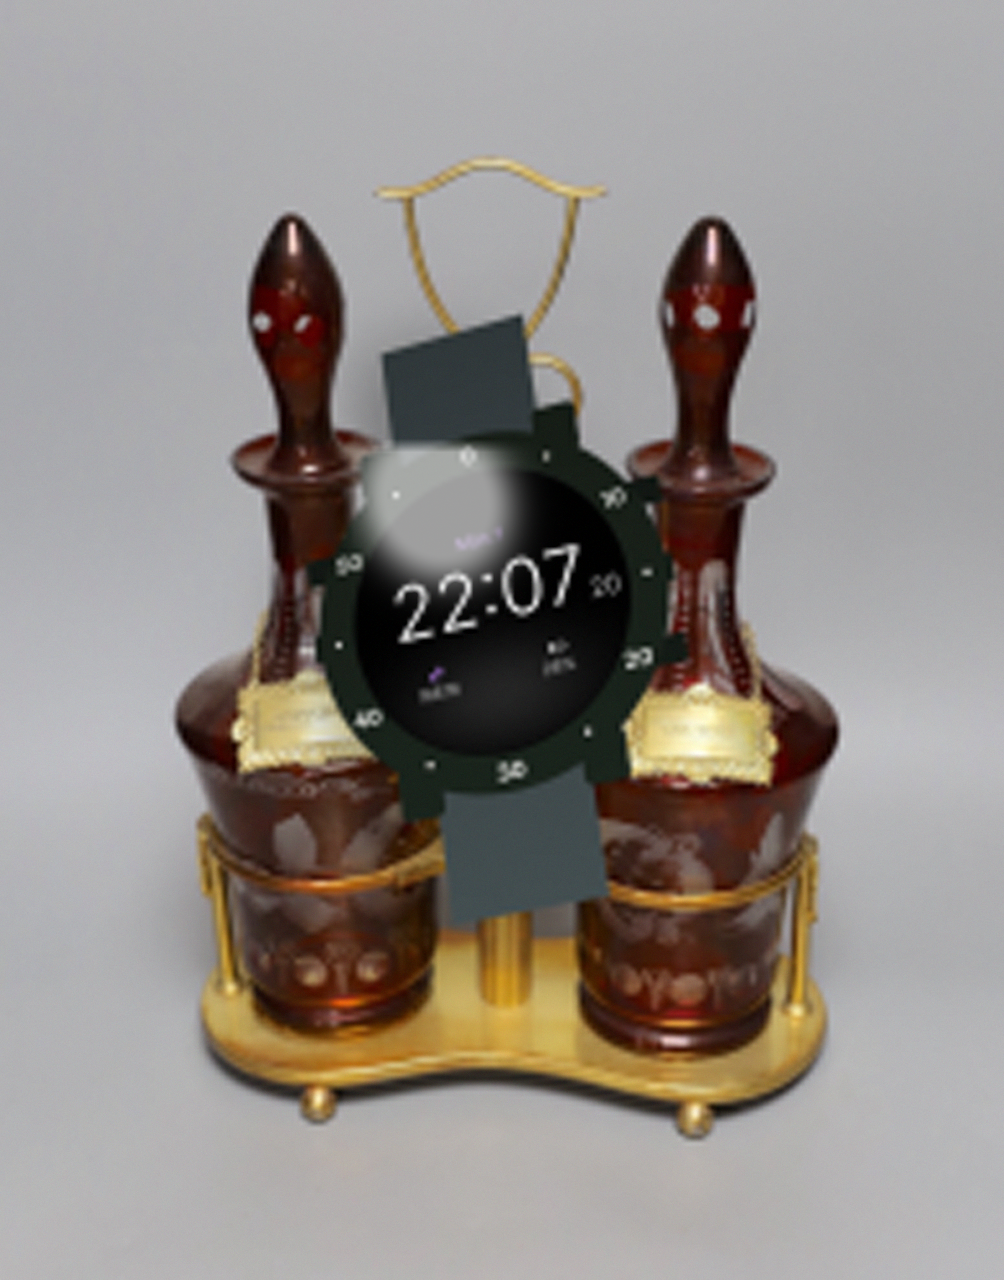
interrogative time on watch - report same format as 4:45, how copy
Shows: 22:07
